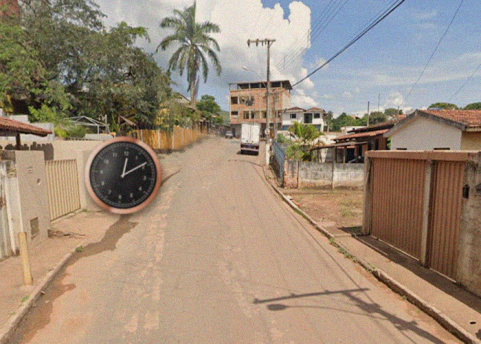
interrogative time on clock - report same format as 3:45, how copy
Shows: 12:09
